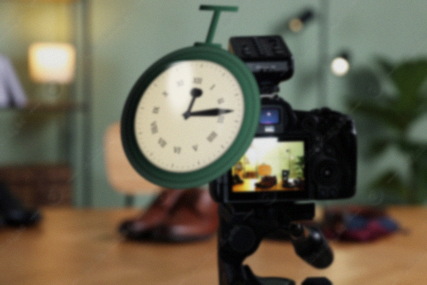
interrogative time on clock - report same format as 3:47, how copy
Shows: 12:13
